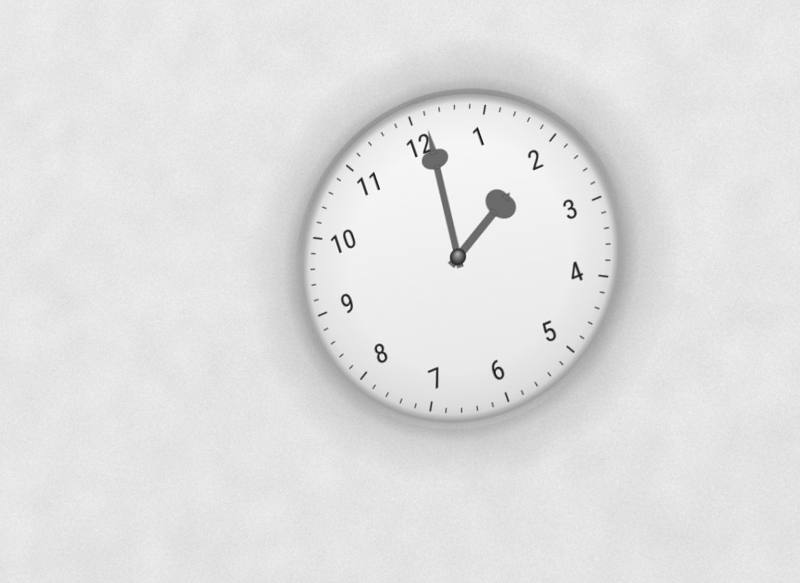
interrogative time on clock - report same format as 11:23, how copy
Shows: 2:01
